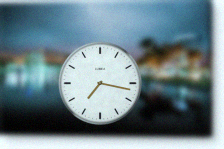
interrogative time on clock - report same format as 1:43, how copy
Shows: 7:17
